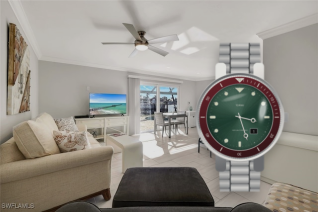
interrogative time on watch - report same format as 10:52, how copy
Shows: 3:27
